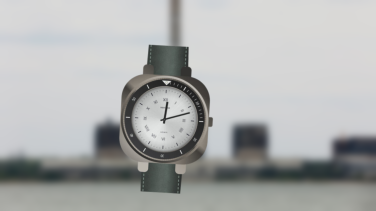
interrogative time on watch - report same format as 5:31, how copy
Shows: 12:12
